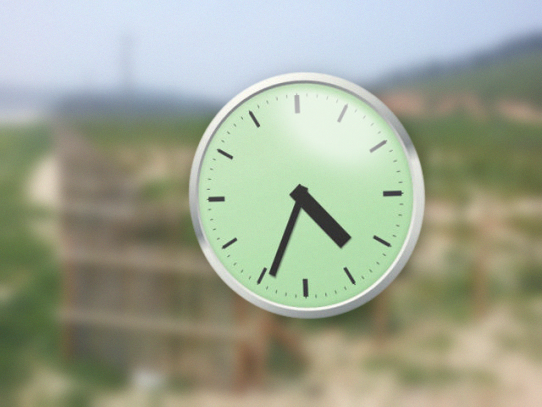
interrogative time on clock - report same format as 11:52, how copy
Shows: 4:34
